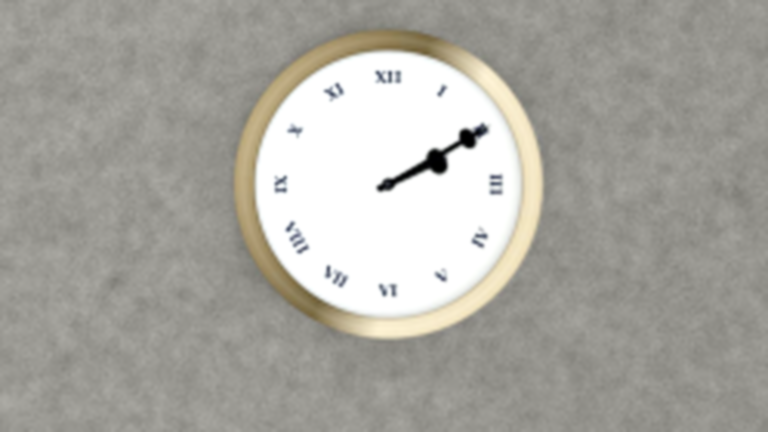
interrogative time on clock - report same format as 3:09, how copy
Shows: 2:10
